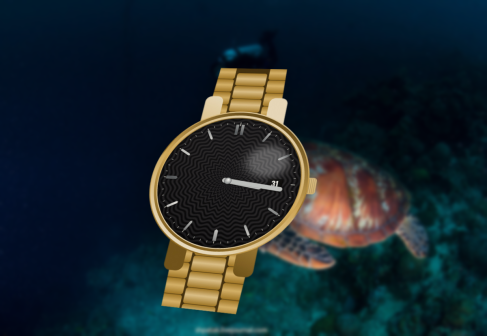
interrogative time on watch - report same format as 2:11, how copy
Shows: 3:16
